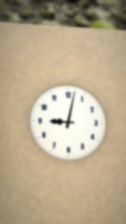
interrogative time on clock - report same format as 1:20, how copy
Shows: 9:02
